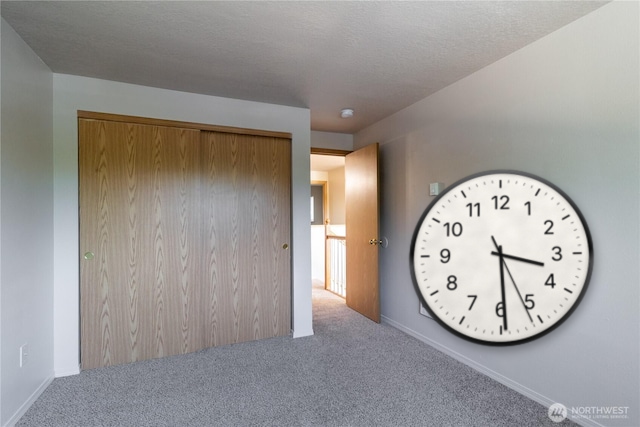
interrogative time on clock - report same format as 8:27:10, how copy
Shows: 3:29:26
